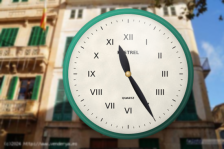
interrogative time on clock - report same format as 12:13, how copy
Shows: 11:25
